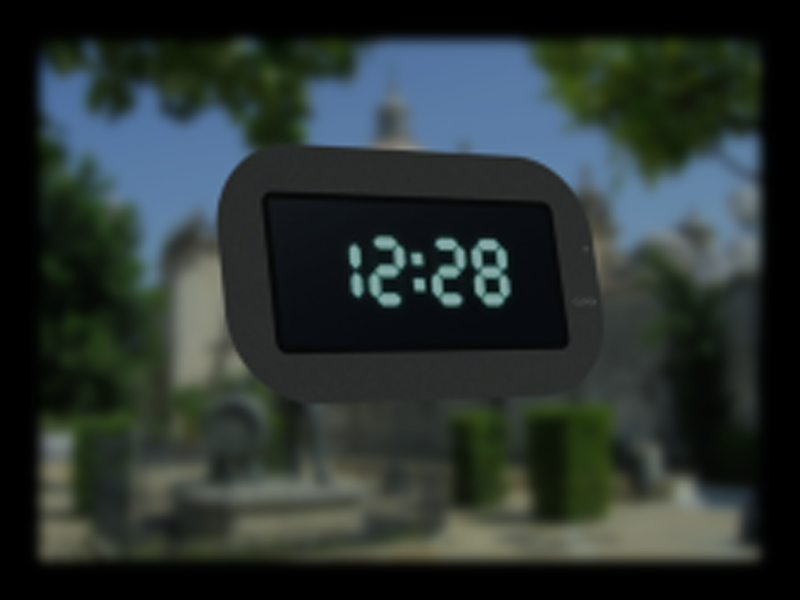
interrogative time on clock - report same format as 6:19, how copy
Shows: 12:28
